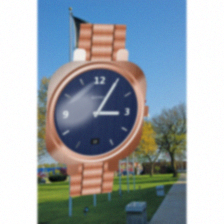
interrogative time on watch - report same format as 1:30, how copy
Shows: 3:05
